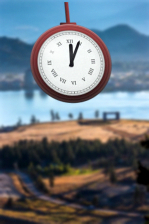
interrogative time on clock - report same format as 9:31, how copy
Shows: 12:04
